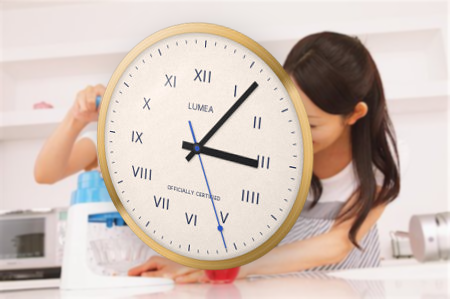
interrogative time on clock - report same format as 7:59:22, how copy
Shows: 3:06:26
